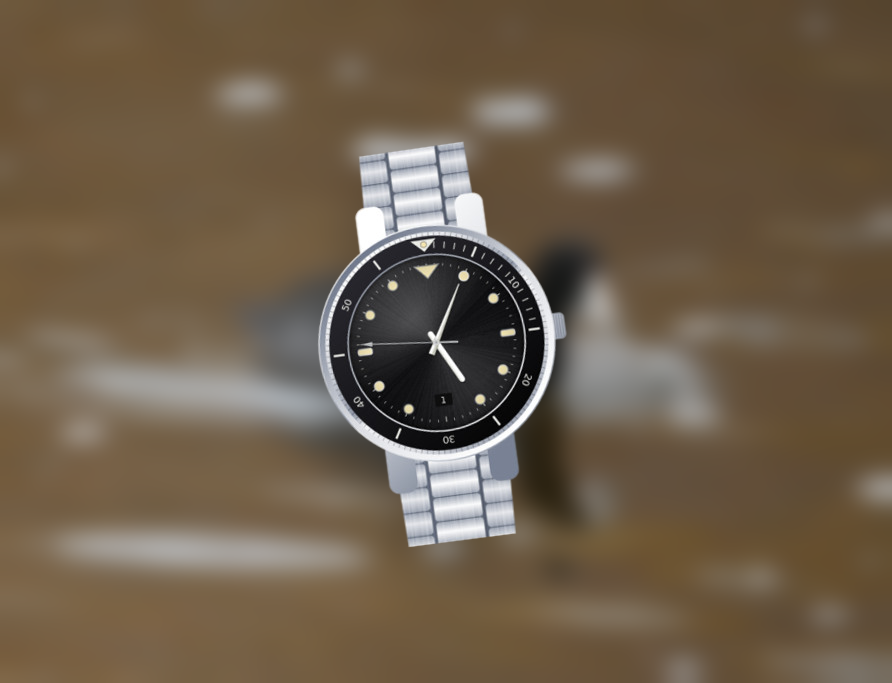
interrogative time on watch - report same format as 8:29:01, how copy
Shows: 5:04:46
